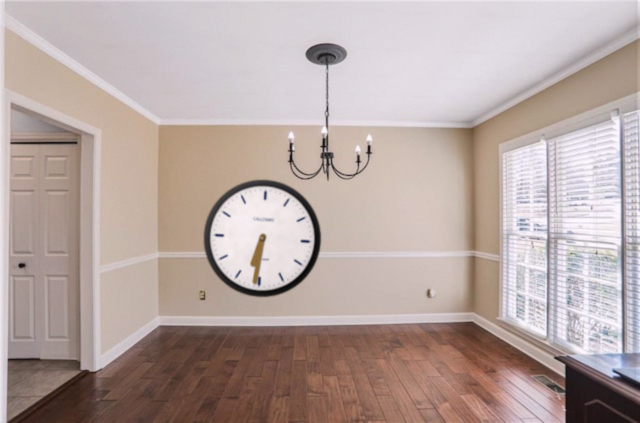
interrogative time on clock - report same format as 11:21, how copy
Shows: 6:31
